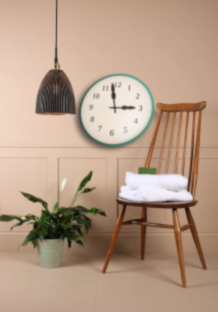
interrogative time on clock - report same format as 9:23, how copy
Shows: 2:58
